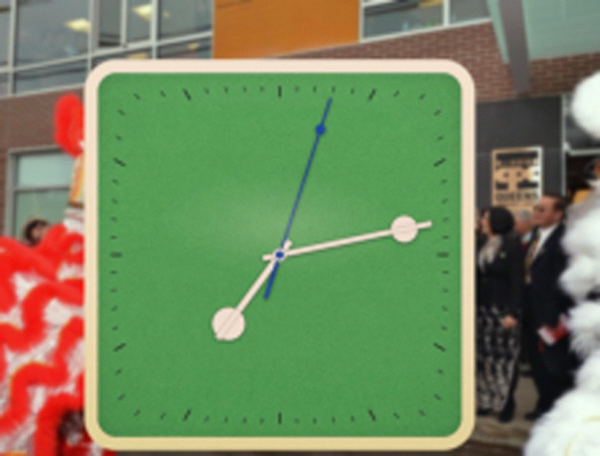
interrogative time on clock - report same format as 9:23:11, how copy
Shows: 7:13:03
